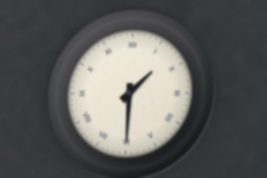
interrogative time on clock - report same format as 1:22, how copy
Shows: 1:30
